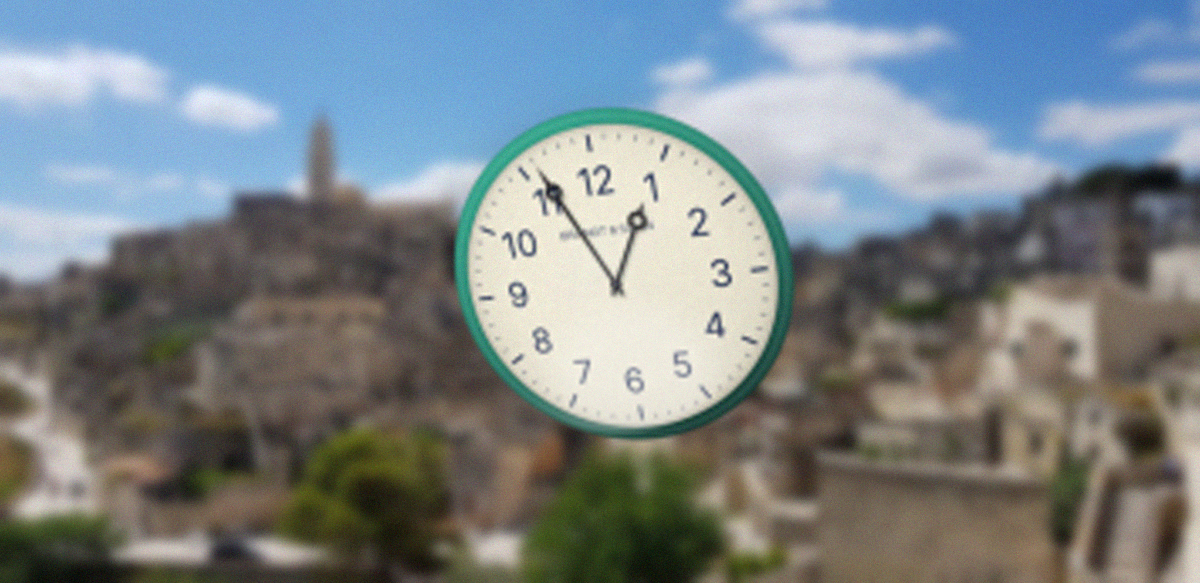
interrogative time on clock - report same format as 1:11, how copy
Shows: 12:56
